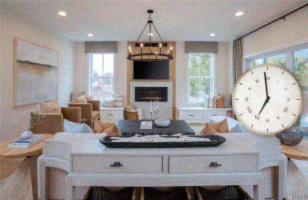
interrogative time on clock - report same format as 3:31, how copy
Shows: 6:59
